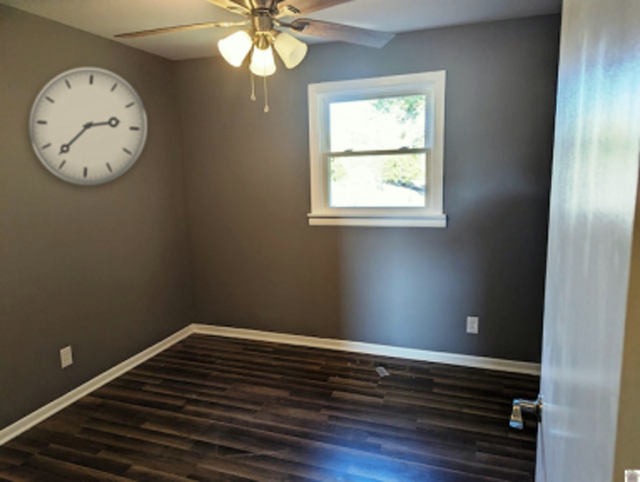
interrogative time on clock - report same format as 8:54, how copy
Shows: 2:37
